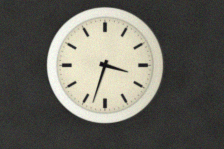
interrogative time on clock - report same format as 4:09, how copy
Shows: 3:33
